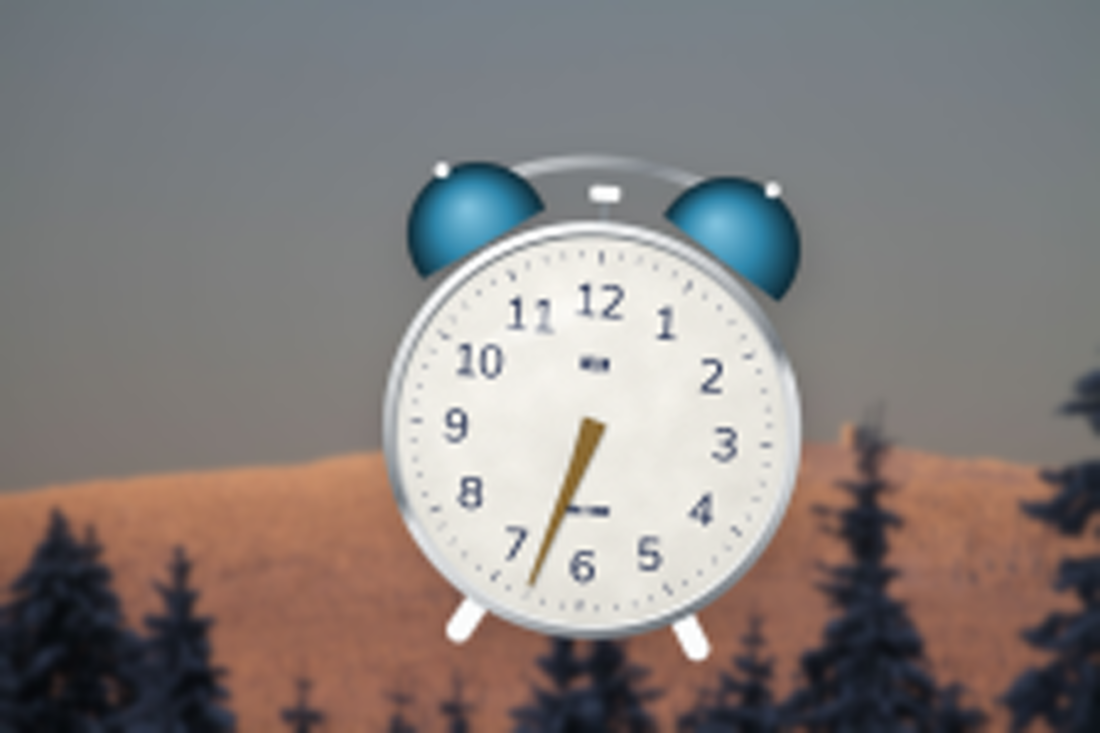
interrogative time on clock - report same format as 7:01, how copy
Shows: 6:33
